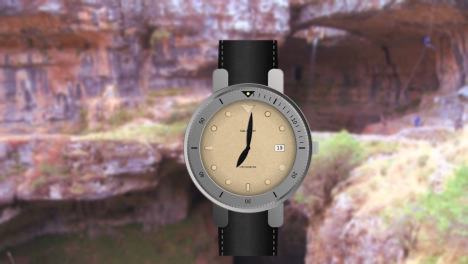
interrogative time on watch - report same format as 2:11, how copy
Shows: 7:01
